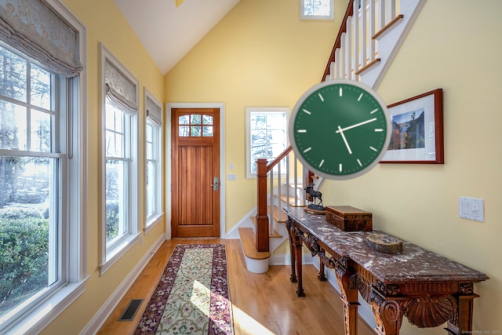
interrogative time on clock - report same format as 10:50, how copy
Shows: 5:12
